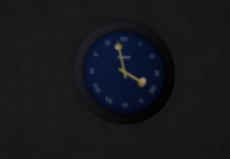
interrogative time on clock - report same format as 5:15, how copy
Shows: 3:58
